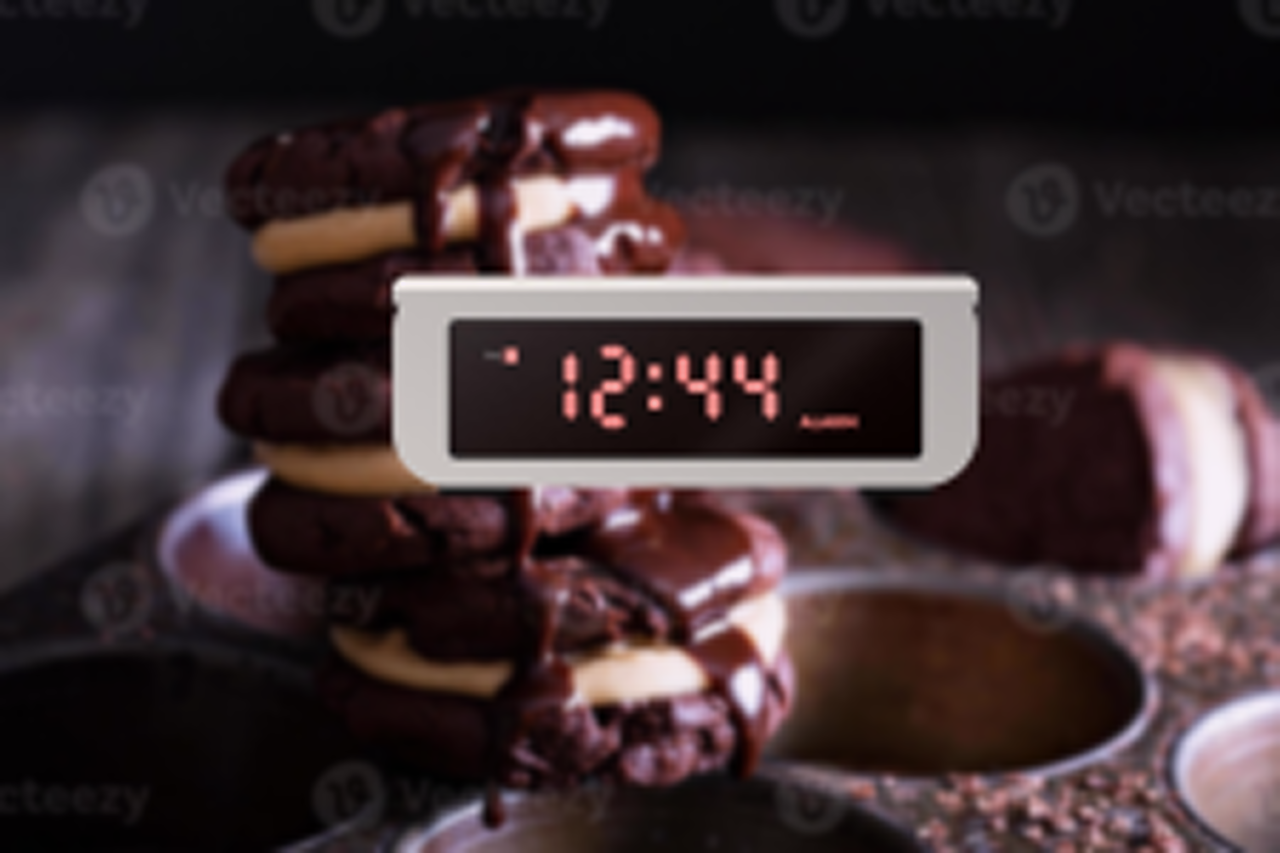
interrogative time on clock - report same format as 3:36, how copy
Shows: 12:44
